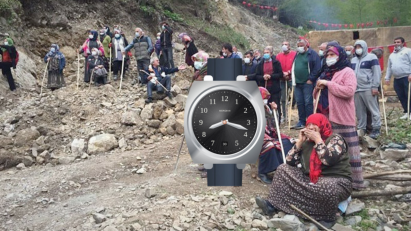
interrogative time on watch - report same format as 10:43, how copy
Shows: 8:18
